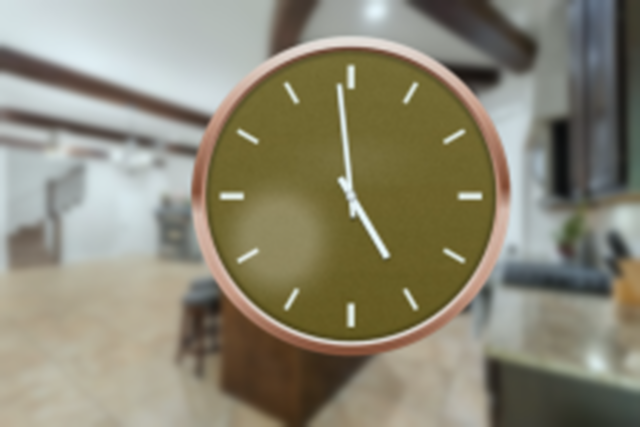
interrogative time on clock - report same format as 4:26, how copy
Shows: 4:59
